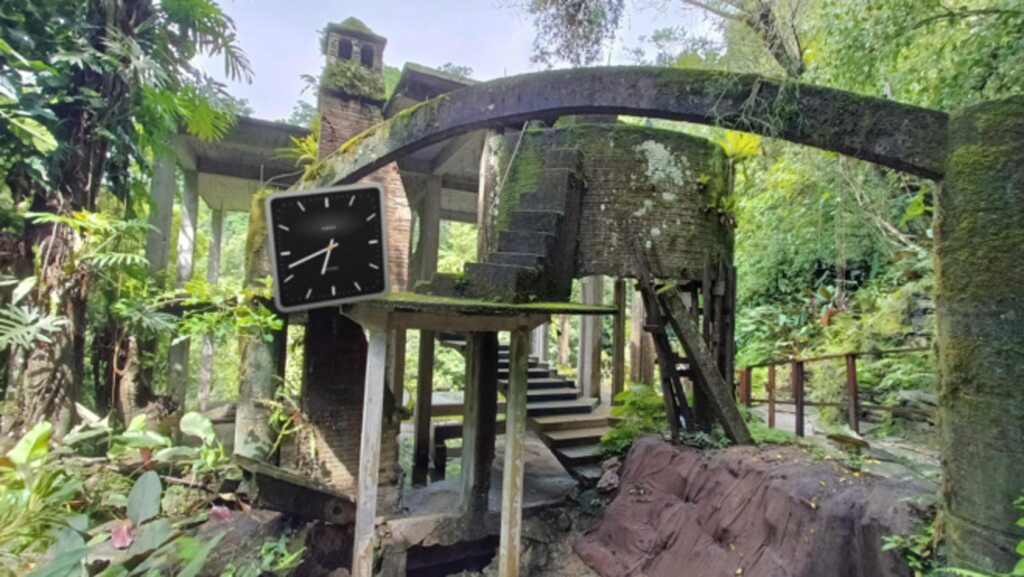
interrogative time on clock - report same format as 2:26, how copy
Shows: 6:42
